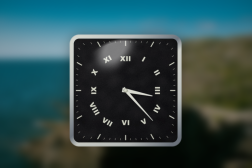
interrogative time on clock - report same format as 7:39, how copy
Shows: 3:23
